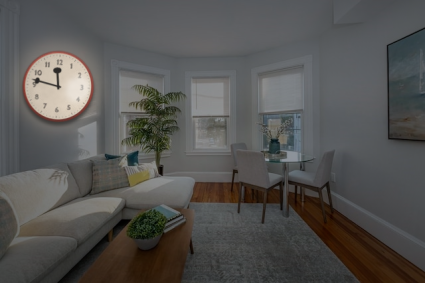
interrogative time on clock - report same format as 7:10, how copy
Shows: 11:47
